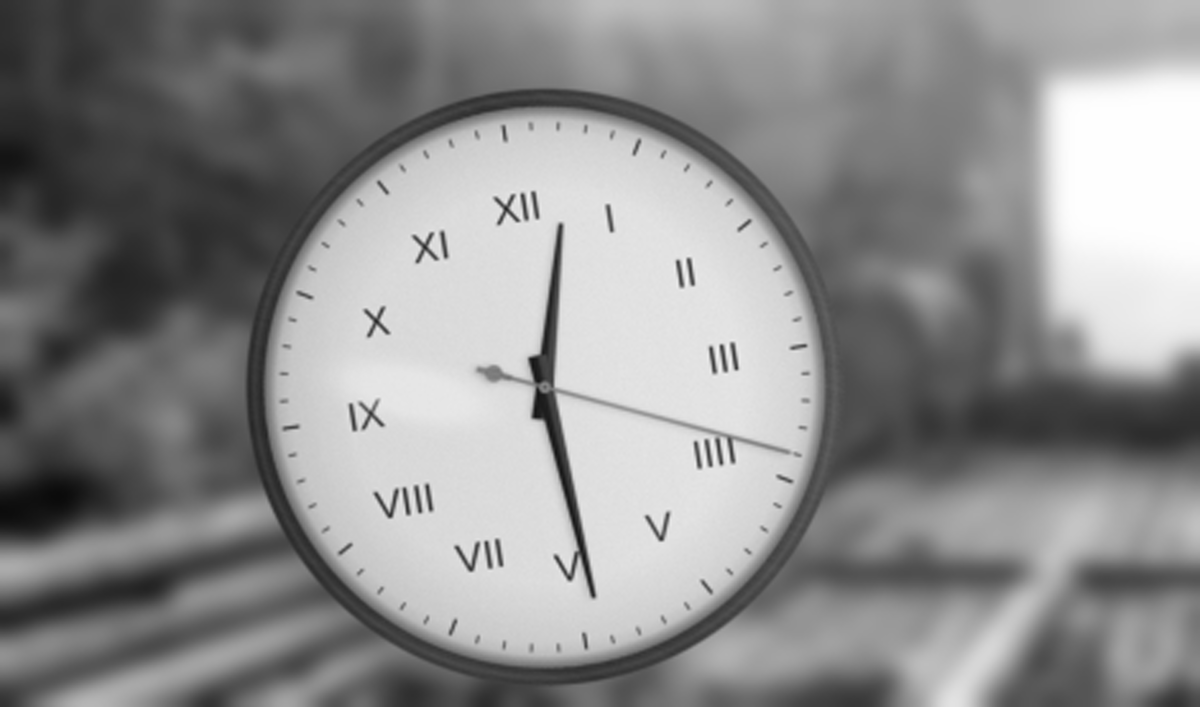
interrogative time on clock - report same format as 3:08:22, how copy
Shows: 12:29:19
